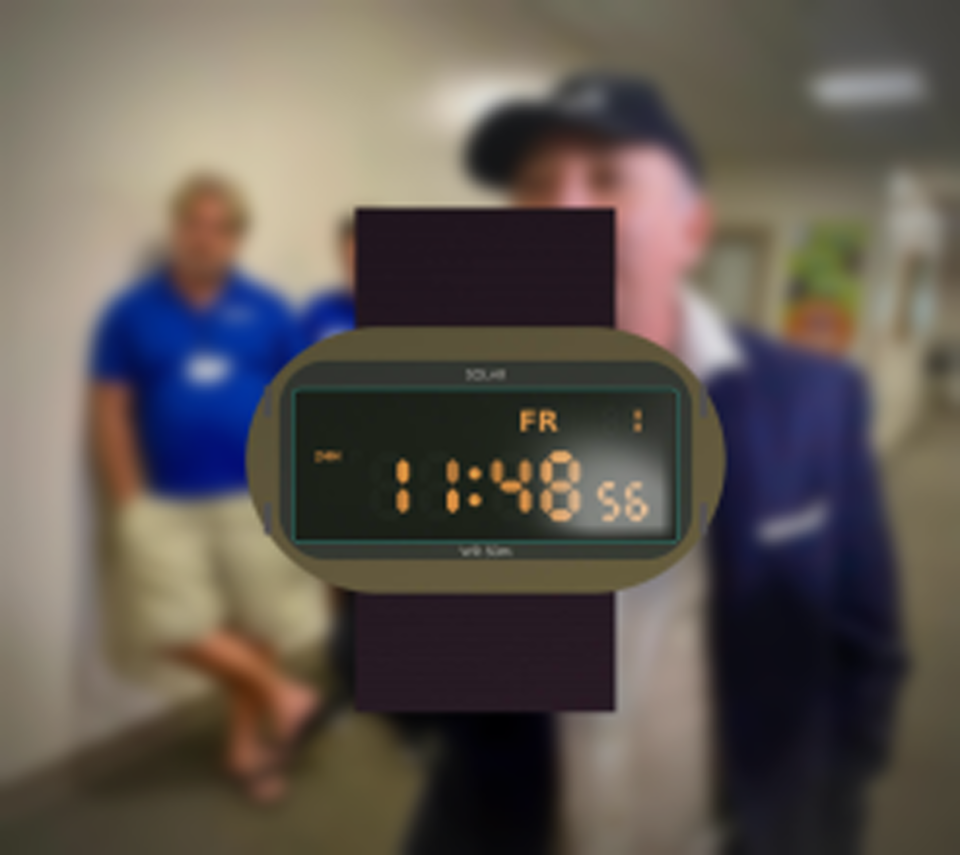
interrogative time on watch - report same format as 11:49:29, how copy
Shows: 11:48:56
